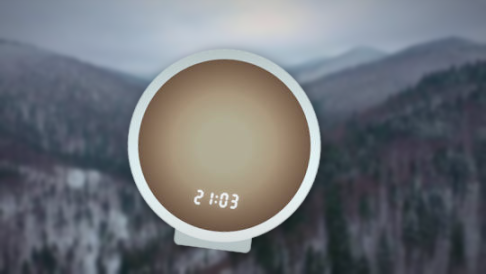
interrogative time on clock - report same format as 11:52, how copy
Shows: 21:03
